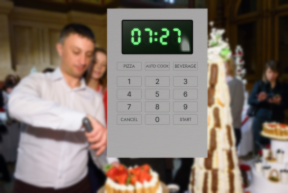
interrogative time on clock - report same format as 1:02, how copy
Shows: 7:27
